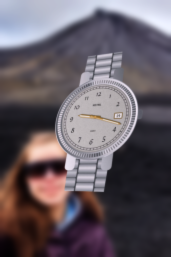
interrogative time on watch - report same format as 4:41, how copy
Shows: 9:18
